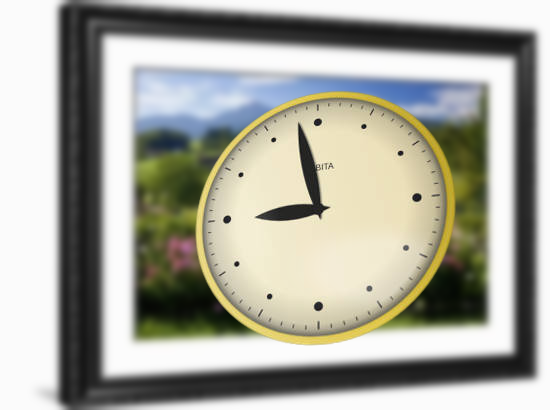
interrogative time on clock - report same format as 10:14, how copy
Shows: 8:58
